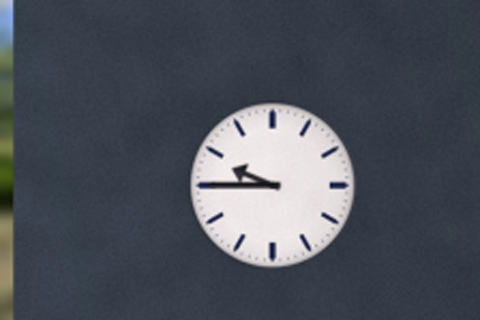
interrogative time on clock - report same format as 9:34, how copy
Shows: 9:45
